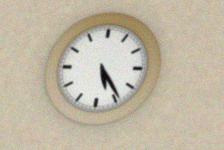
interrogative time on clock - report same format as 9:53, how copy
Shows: 5:24
